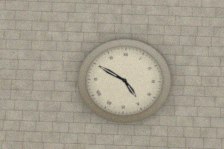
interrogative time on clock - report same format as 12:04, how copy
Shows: 4:50
